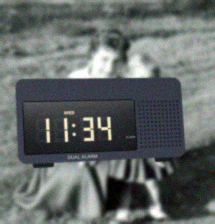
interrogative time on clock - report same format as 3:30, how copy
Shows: 11:34
